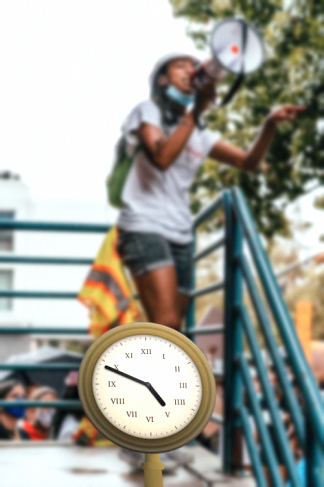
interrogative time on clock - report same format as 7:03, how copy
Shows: 4:49
